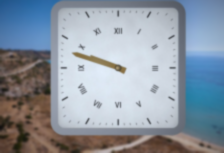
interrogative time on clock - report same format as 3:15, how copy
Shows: 9:48
